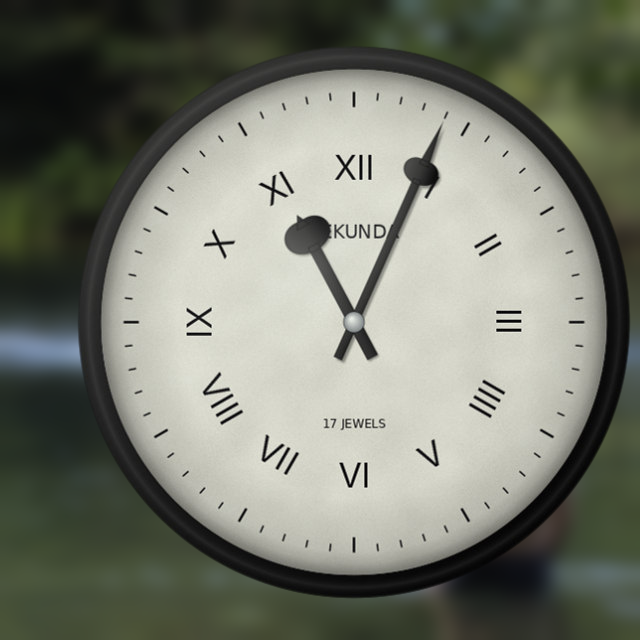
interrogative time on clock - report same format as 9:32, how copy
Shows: 11:04
